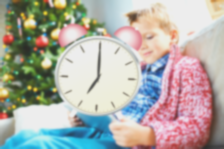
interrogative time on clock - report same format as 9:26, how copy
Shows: 7:00
